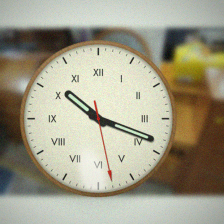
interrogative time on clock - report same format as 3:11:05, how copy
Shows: 10:18:28
